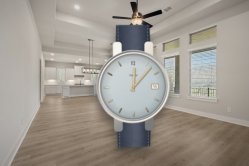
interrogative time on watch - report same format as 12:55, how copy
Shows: 12:07
